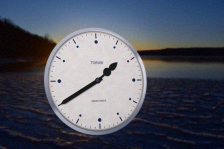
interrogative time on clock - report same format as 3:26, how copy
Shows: 1:40
